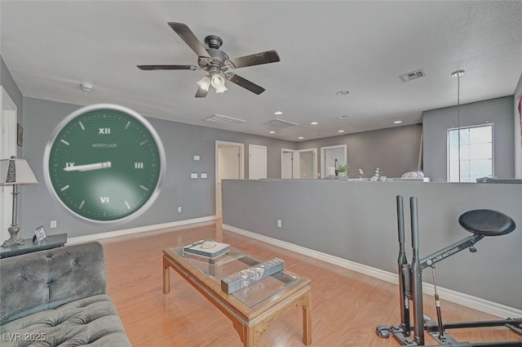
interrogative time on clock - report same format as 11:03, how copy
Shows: 8:44
